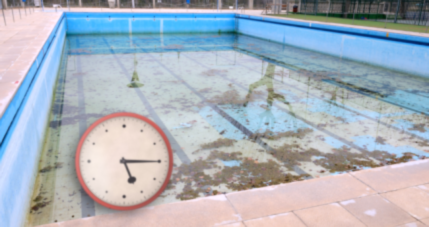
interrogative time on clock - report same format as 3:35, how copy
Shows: 5:15
